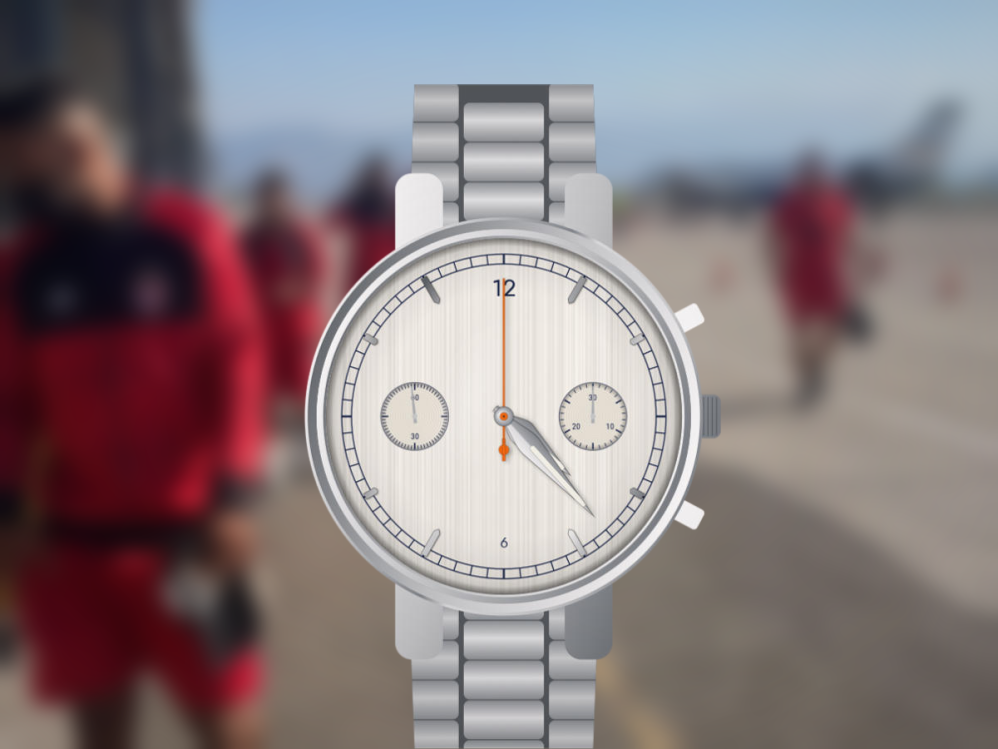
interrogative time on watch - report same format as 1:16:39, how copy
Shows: 4:22:59
